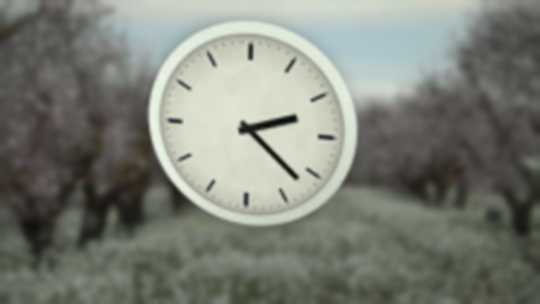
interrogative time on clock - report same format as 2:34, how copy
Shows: 2:22
